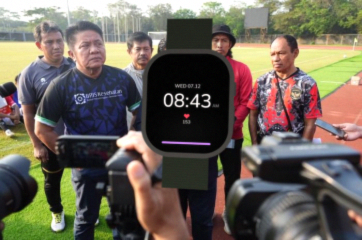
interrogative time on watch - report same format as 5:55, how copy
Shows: 8:43
